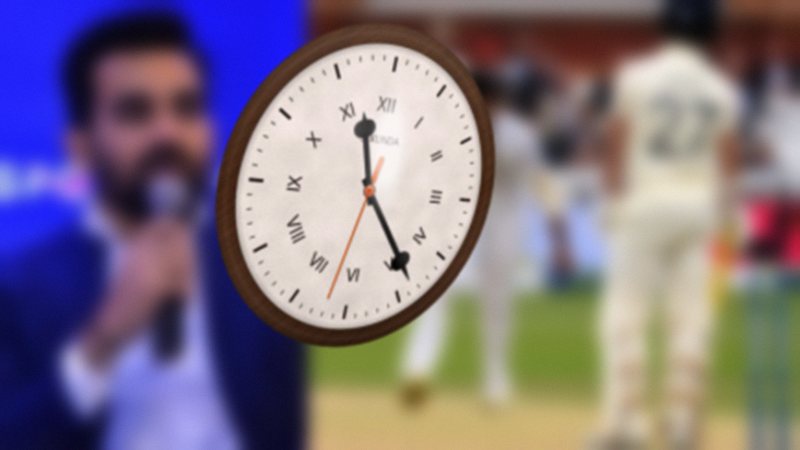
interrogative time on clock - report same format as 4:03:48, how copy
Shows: 11:23:32
